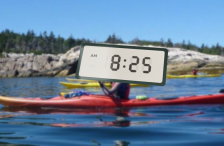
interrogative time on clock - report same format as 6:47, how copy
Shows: 8:25
